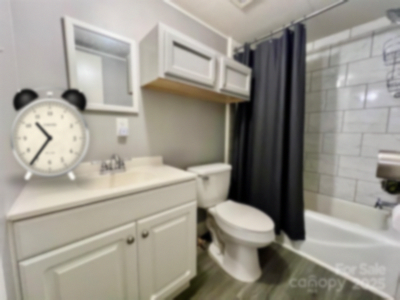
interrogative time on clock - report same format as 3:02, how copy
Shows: 10:36
